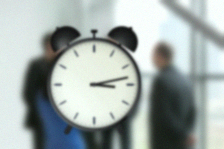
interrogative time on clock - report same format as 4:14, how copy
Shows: 3:13
